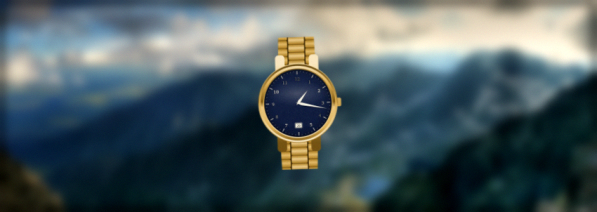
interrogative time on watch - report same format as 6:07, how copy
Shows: 1:17
